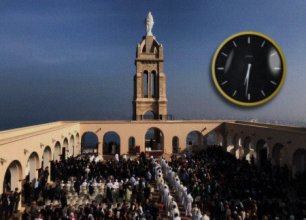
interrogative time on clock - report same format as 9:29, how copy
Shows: 6:31
